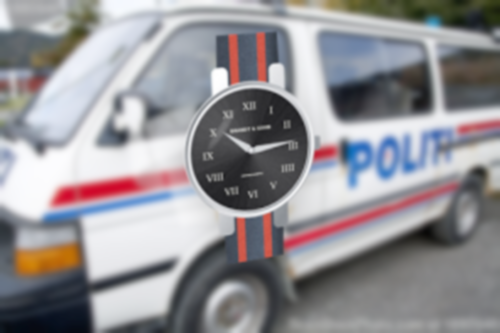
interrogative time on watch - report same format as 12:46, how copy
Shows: 10:14
